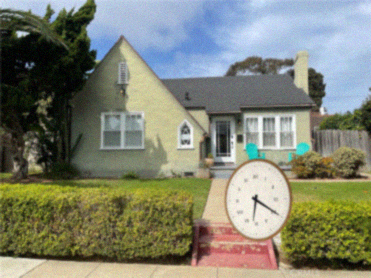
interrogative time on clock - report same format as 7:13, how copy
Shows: 6:20
